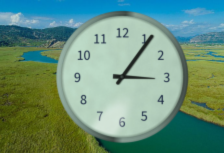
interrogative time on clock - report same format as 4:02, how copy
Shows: 3:06
